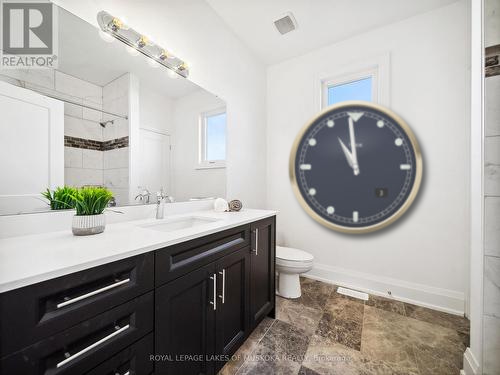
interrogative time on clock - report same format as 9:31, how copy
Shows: 10:59
